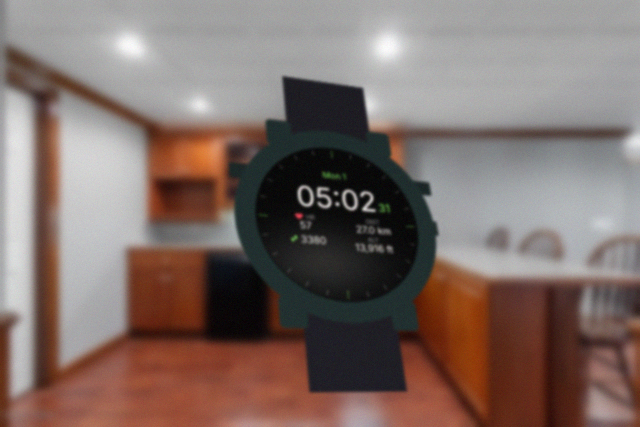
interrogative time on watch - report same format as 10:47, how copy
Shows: 5:02
